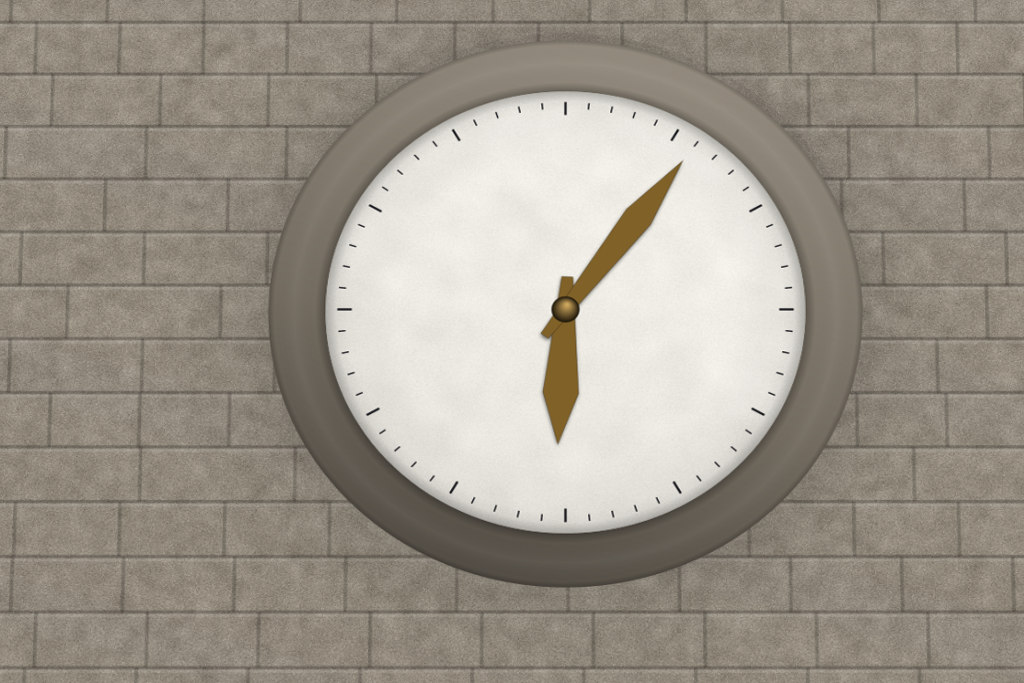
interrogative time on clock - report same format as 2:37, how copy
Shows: 6:06
